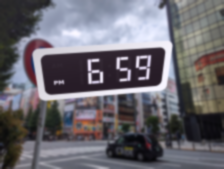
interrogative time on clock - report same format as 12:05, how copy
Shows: 6:59
